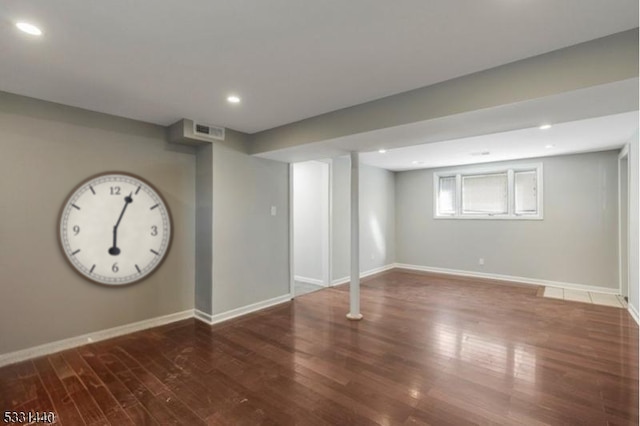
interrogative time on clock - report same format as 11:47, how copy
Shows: 6:04
